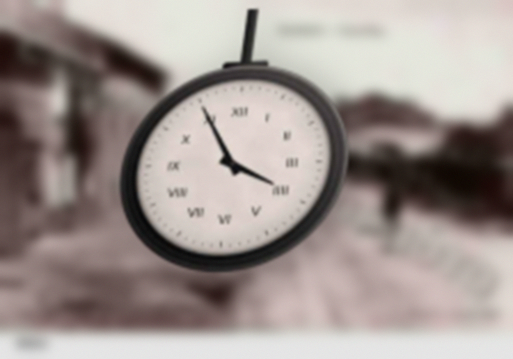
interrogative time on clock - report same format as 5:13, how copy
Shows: 3:55
